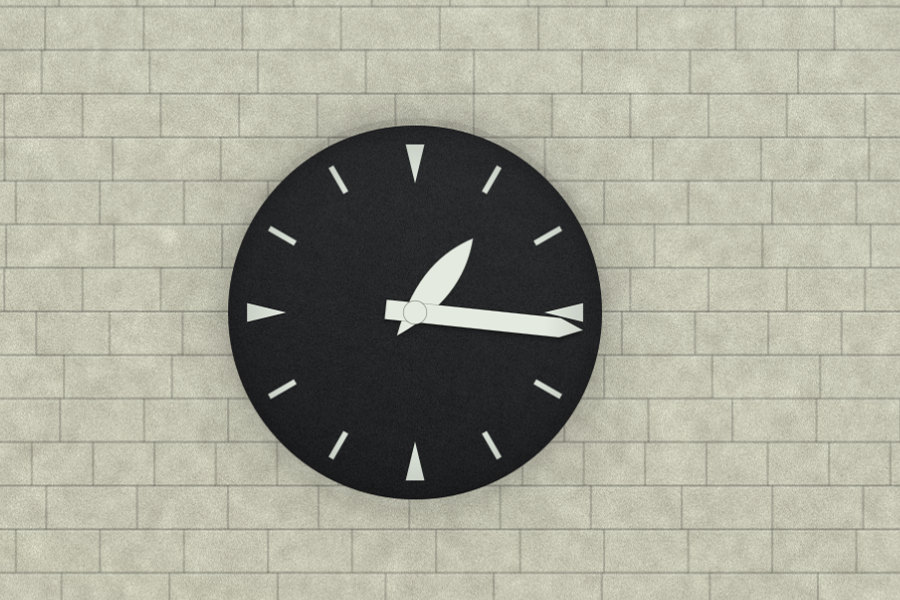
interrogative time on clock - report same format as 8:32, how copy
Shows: 1:16
